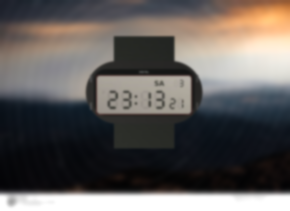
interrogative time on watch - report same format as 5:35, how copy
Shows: 23:13
